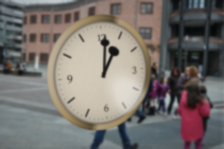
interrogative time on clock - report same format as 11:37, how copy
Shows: 1:01
